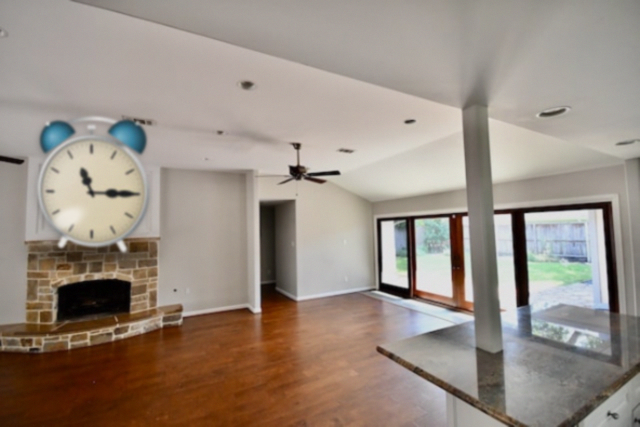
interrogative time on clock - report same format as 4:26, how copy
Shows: 11:15
